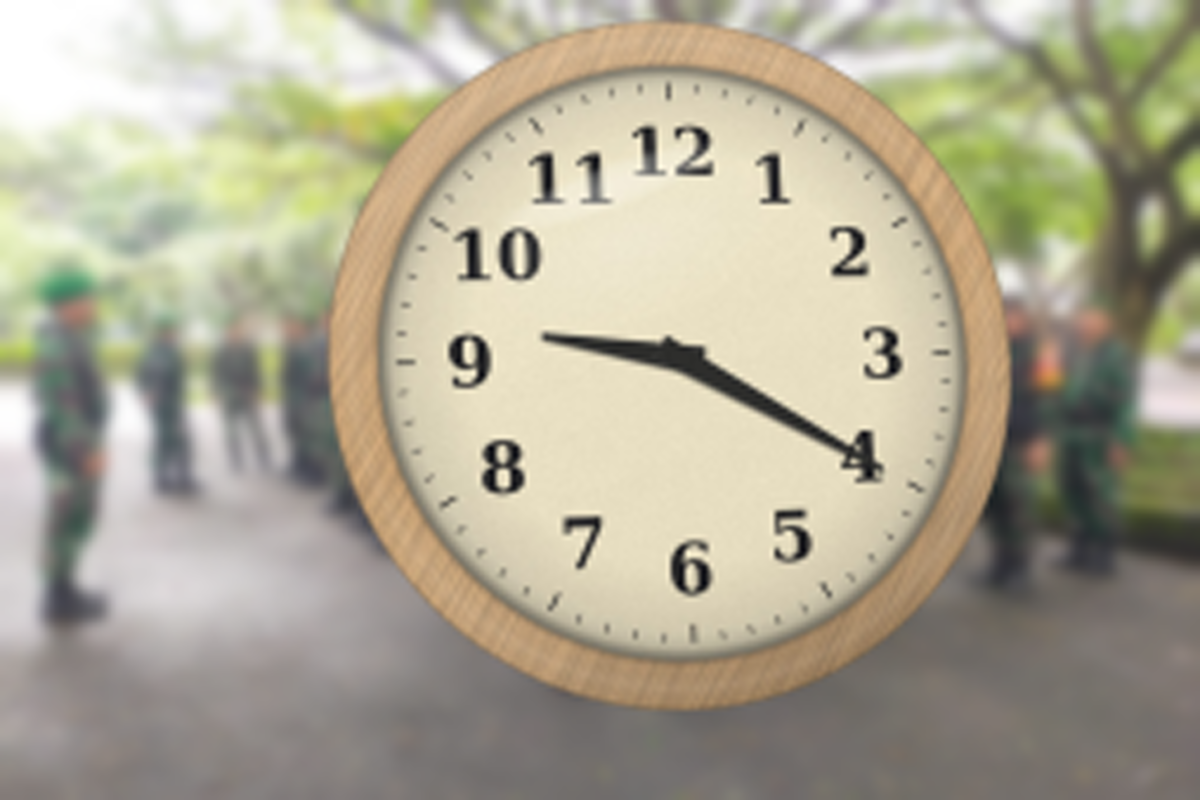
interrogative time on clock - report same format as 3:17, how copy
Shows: 9:20
